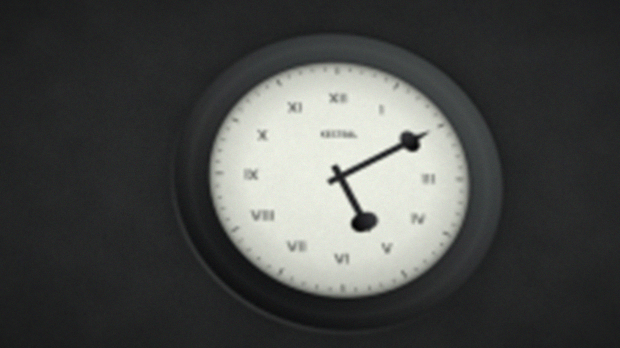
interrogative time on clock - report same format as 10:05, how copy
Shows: 5:10
